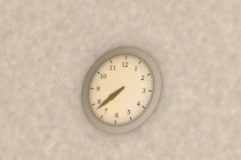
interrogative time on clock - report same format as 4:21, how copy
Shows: 7:38
